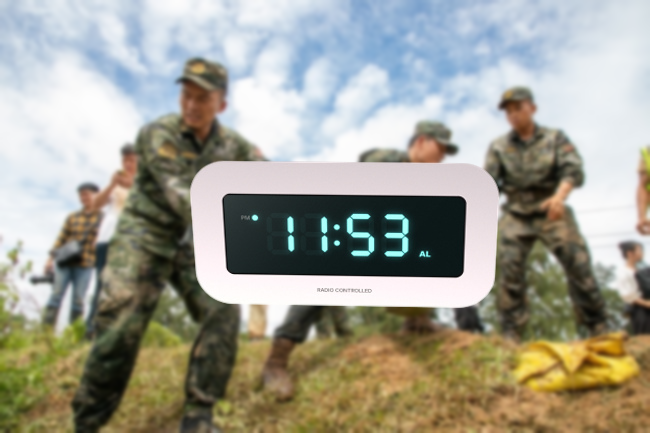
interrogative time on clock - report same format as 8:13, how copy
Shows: 11:53
